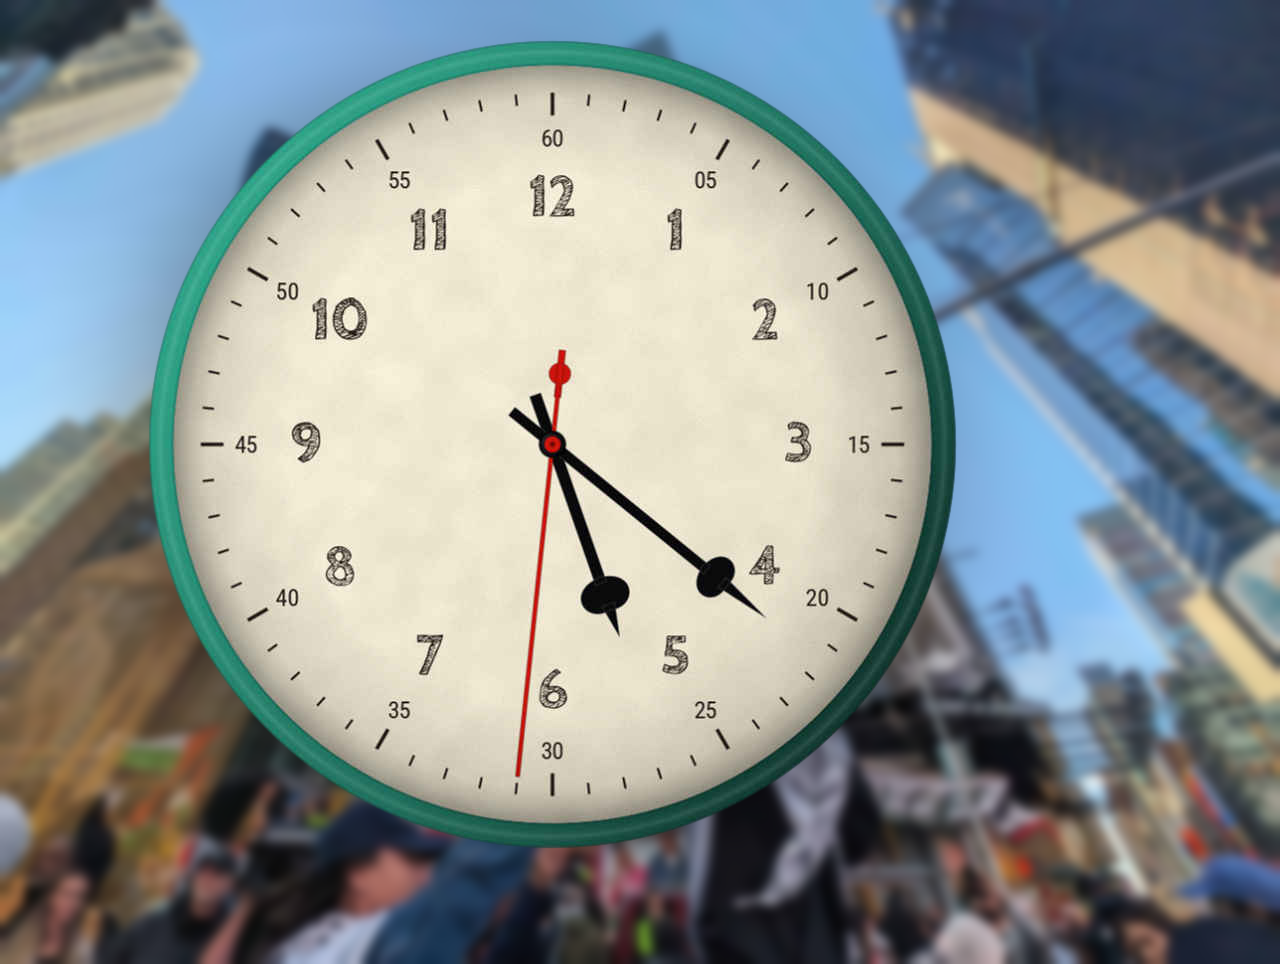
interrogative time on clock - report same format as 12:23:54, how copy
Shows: 5:21:31
